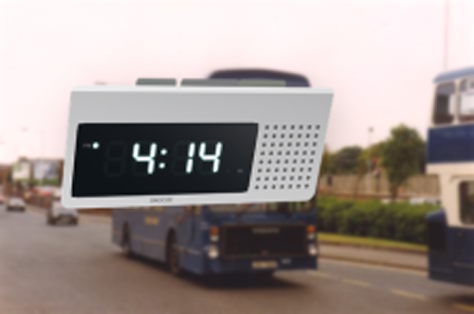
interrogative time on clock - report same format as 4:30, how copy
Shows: 4:14
